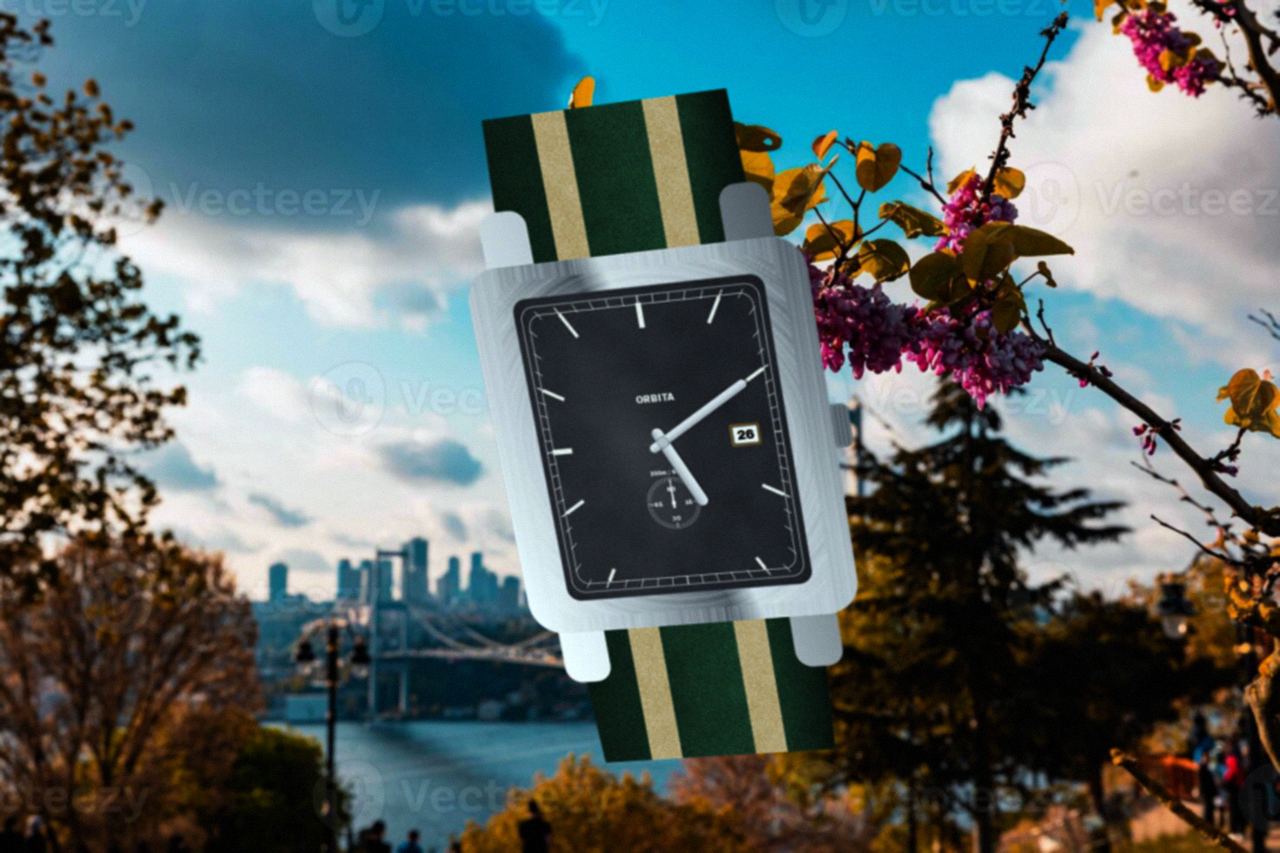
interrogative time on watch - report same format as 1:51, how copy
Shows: 5:10
